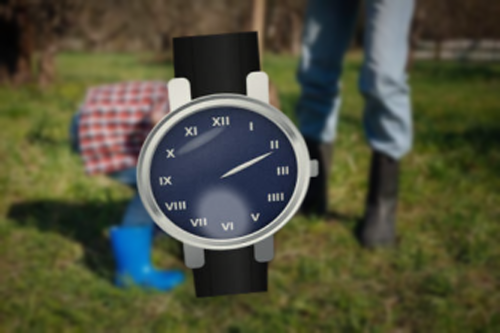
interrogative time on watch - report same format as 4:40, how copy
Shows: 2:11
